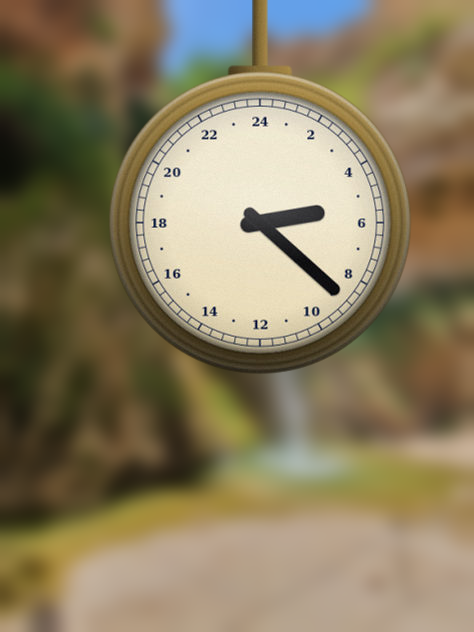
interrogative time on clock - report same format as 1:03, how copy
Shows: 5:22
